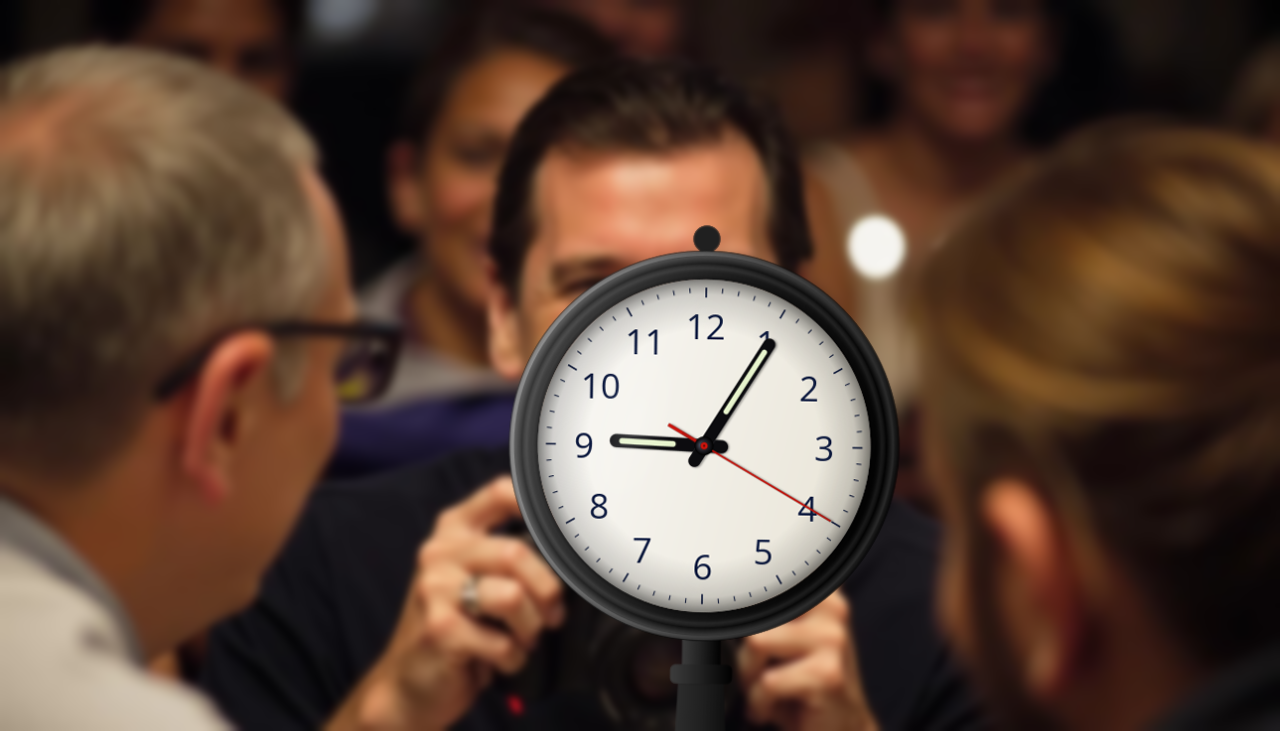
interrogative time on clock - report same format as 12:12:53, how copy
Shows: 9:05:20
